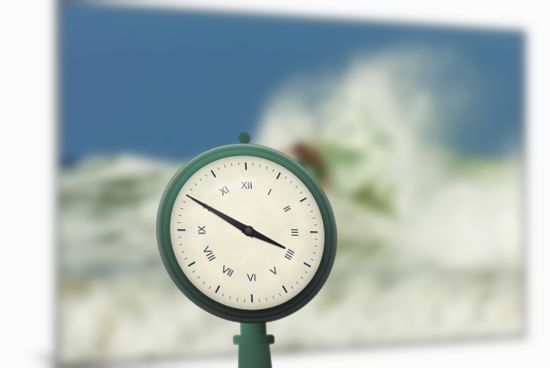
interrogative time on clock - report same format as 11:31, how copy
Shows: 3:50
